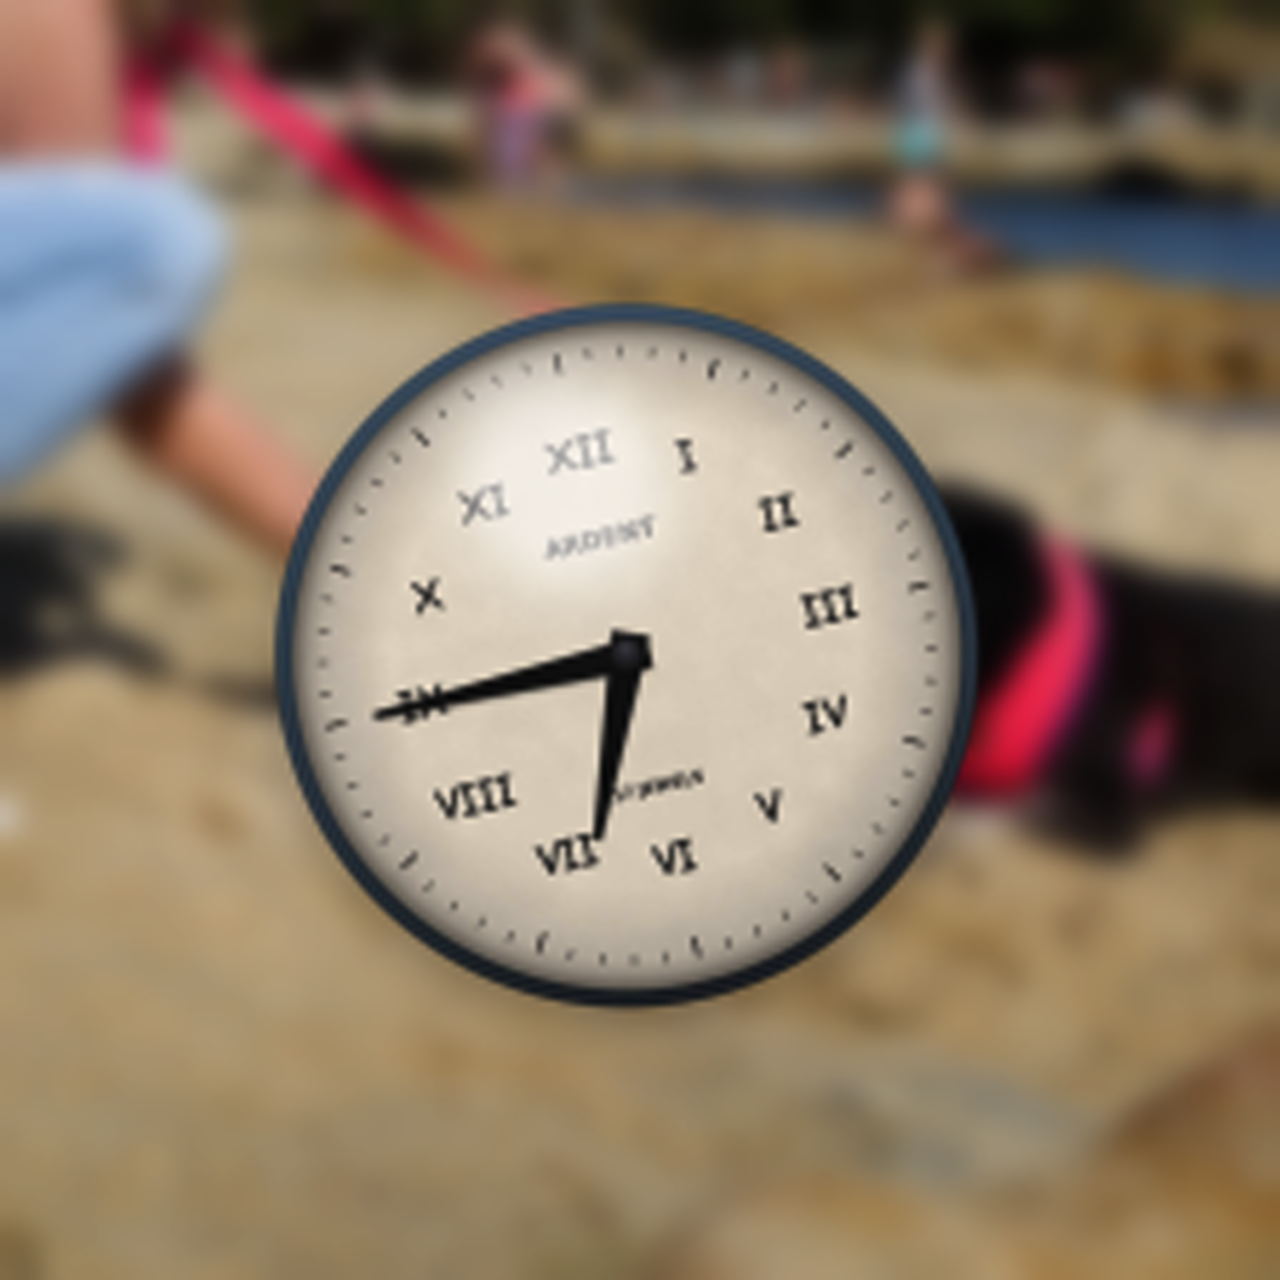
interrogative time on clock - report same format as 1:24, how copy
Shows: 6:45
